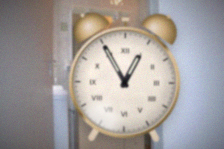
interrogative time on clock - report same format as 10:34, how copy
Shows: 12:55
